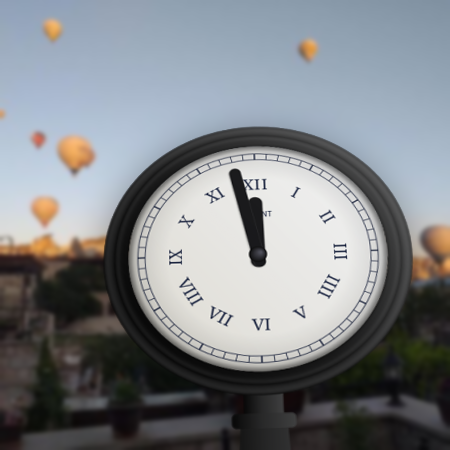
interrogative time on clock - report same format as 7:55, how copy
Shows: 11:58
